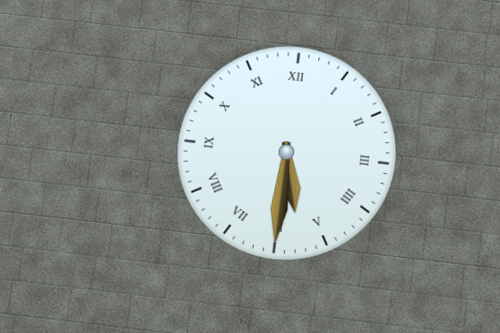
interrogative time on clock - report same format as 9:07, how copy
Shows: 5:30
